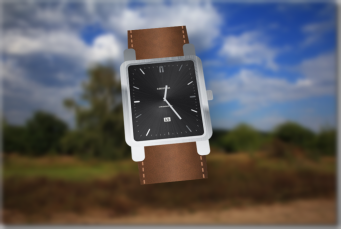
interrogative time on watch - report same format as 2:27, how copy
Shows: 12:25
